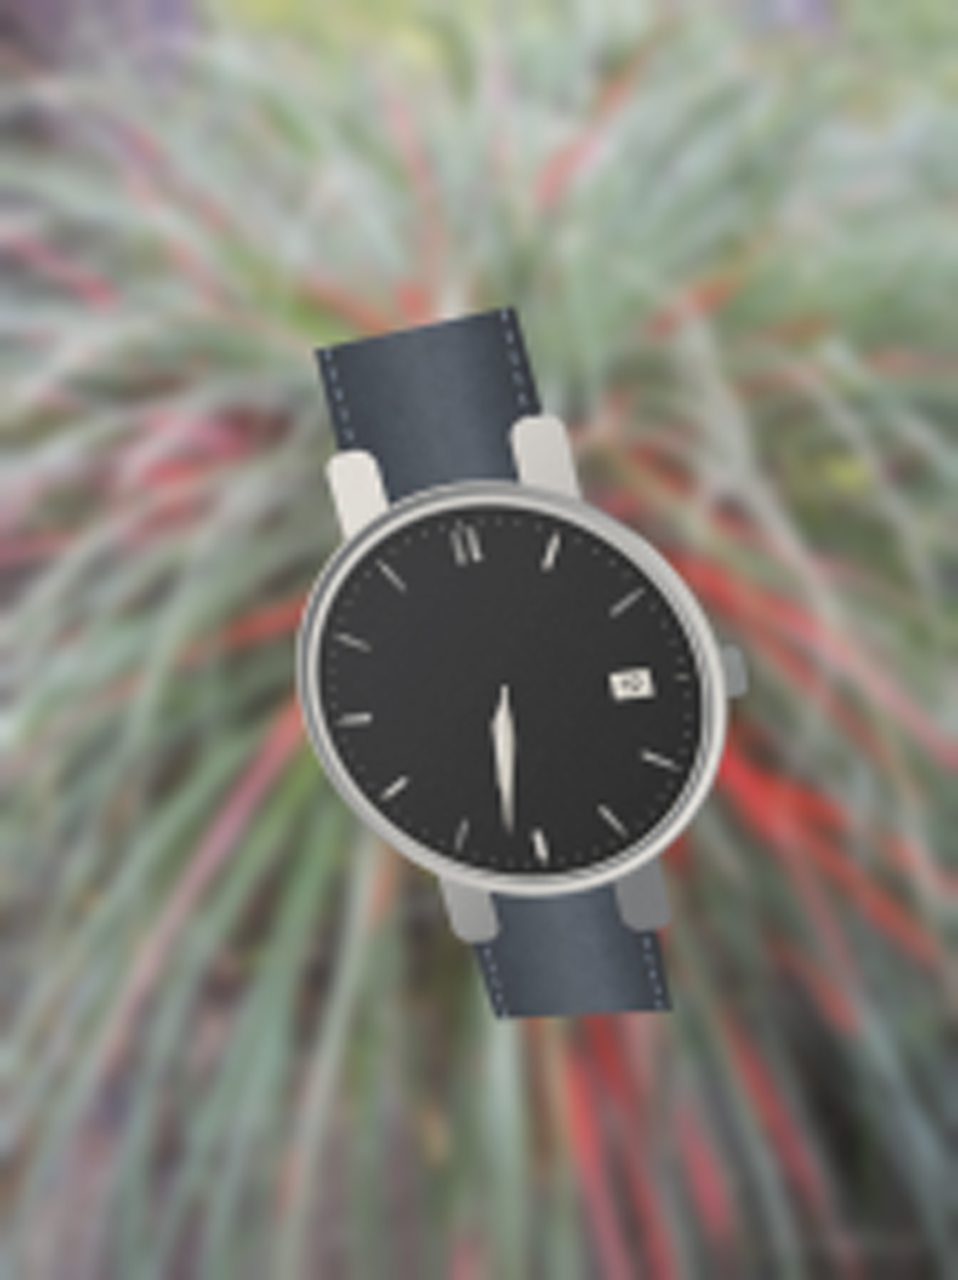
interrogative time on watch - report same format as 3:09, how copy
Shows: 6:32
